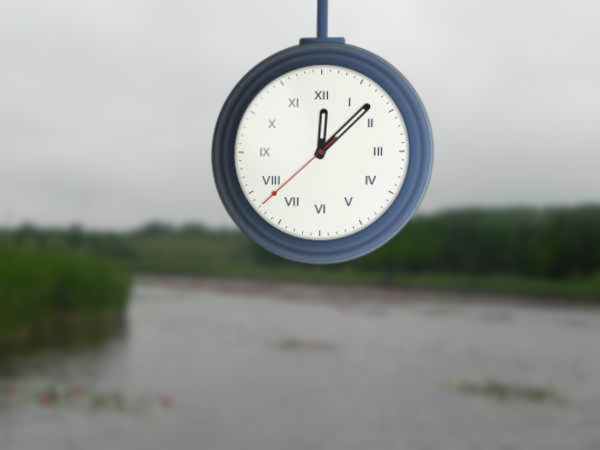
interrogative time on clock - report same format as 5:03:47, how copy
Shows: 12:07:38
